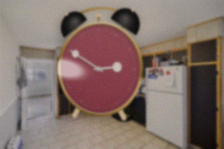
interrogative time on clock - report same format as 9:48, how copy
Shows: 2:50
